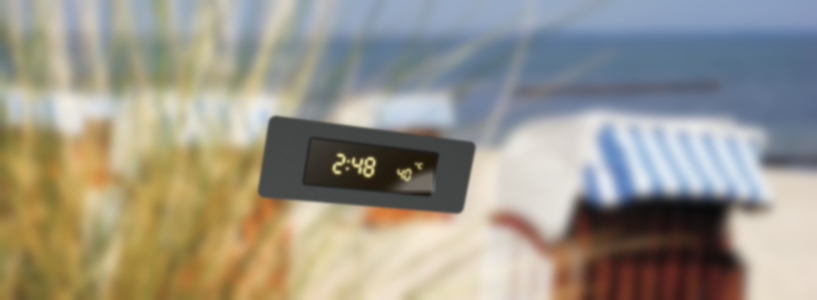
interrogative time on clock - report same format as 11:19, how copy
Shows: 2:48
